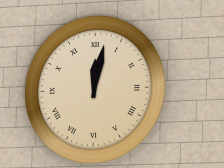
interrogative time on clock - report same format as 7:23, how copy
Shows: 12:02
